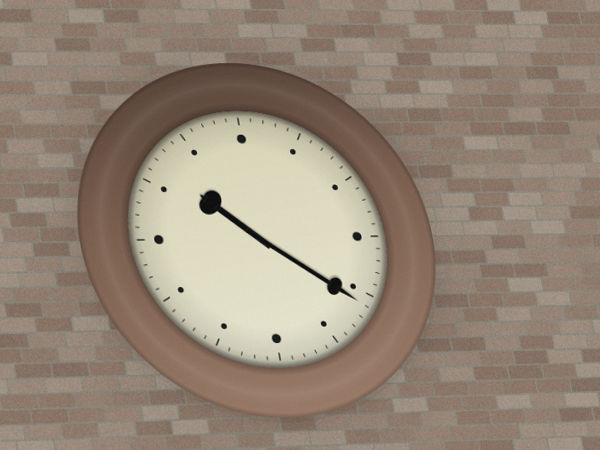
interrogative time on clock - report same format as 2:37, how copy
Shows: 10:21
